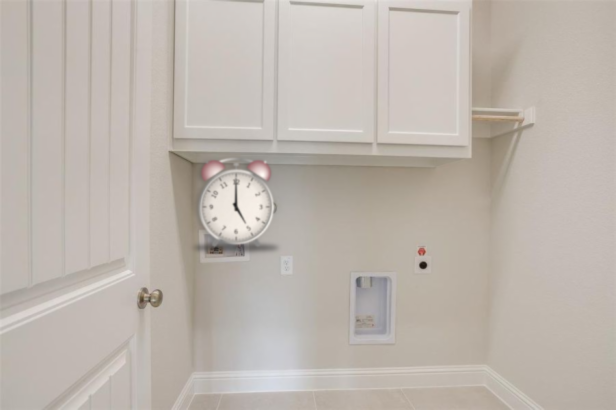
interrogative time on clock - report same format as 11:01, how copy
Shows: 5:00
